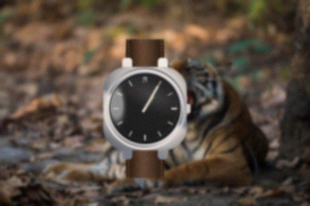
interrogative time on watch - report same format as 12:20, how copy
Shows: 1:05
